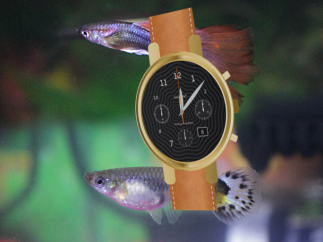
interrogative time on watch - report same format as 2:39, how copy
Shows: 12:08
